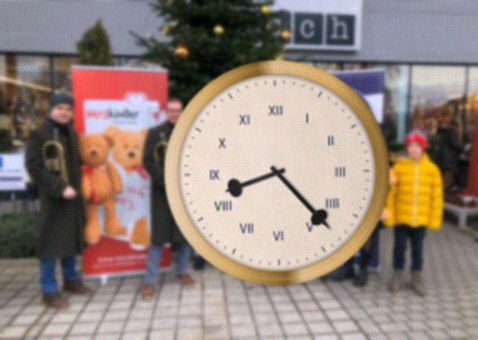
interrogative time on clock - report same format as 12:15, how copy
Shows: 8:23
